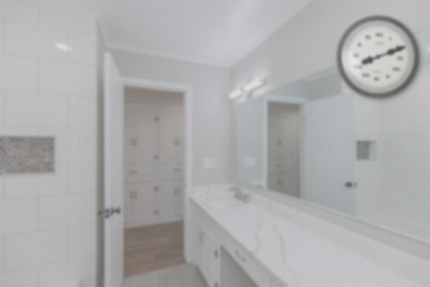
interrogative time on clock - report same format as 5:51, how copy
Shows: 8:11
